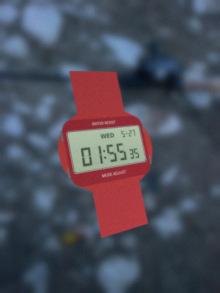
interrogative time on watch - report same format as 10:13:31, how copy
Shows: 1:55:35
